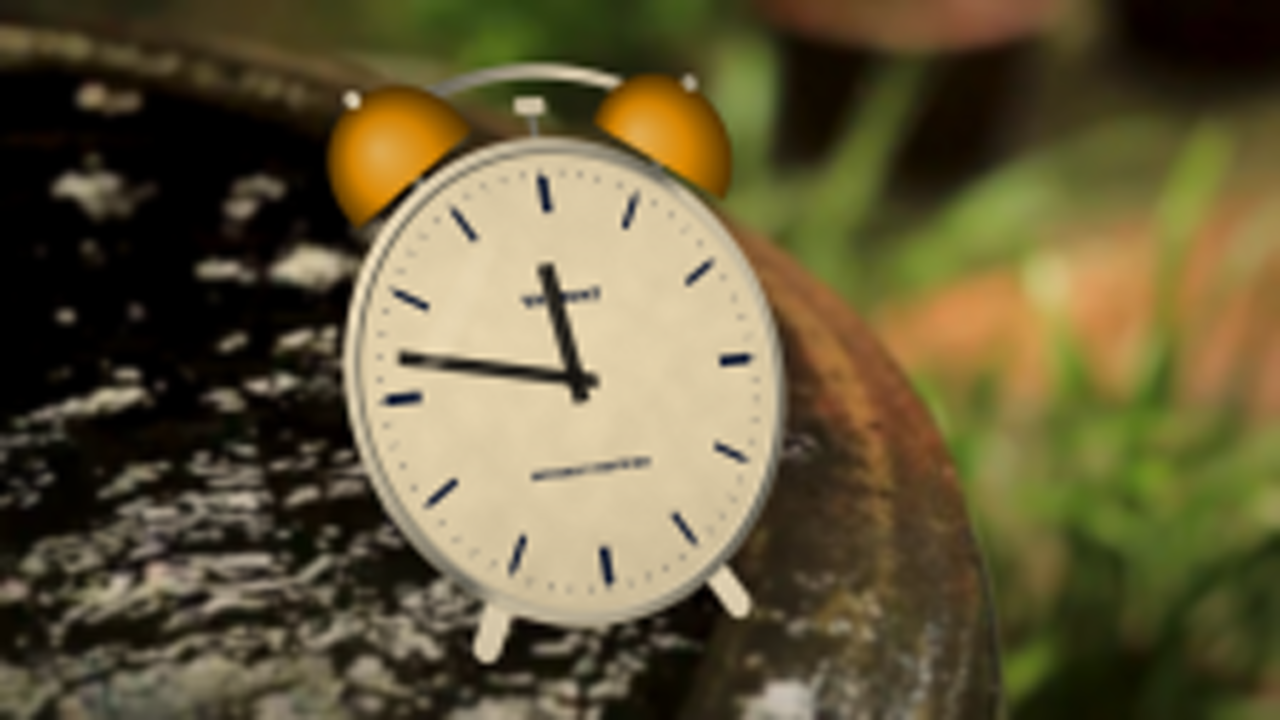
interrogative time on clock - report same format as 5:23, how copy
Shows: 11:47
